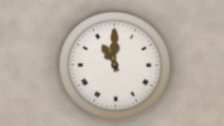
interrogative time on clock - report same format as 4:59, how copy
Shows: 11:00
